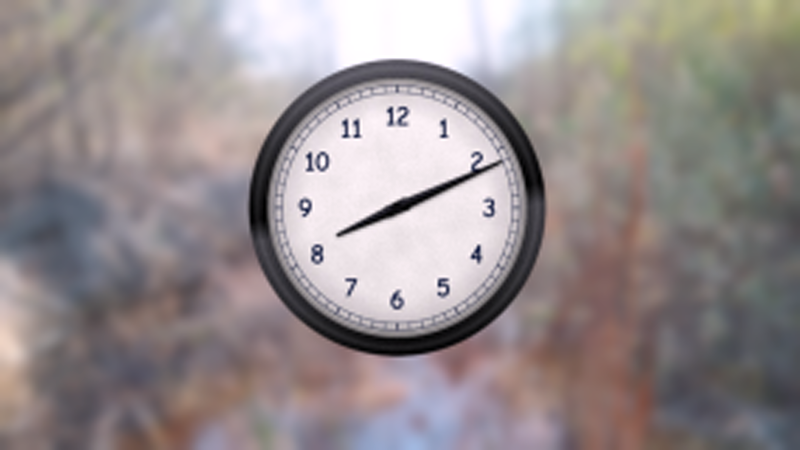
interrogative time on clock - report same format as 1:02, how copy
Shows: 8:11
